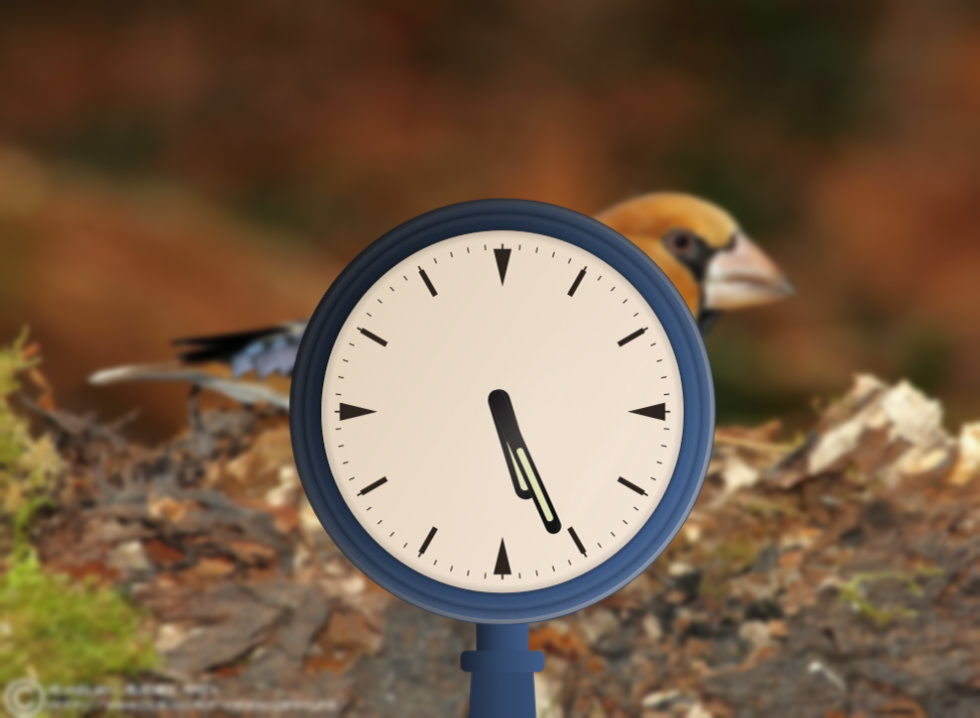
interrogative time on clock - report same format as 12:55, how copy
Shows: 5:26
